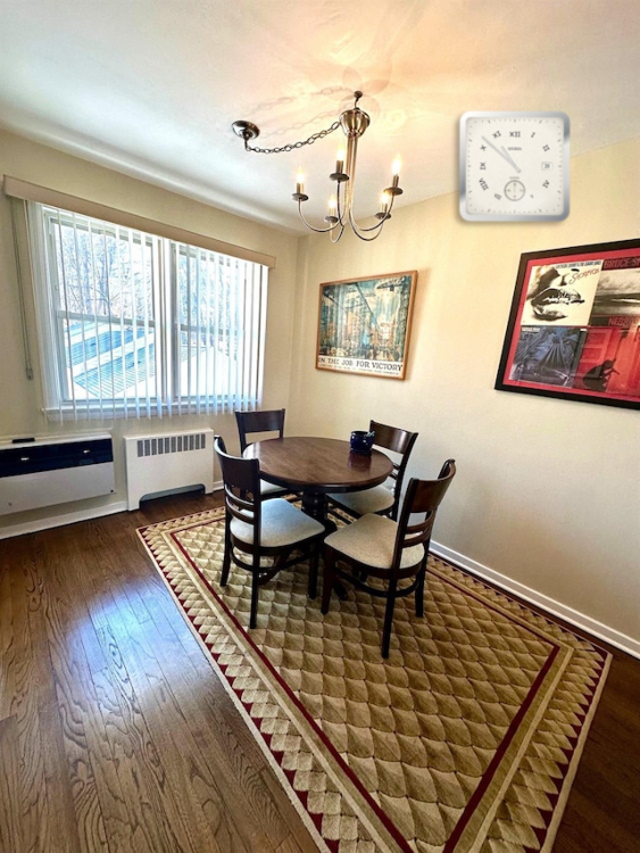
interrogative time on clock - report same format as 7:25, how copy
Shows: 10:52
